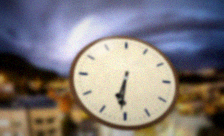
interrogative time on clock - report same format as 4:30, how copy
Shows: 6:31
